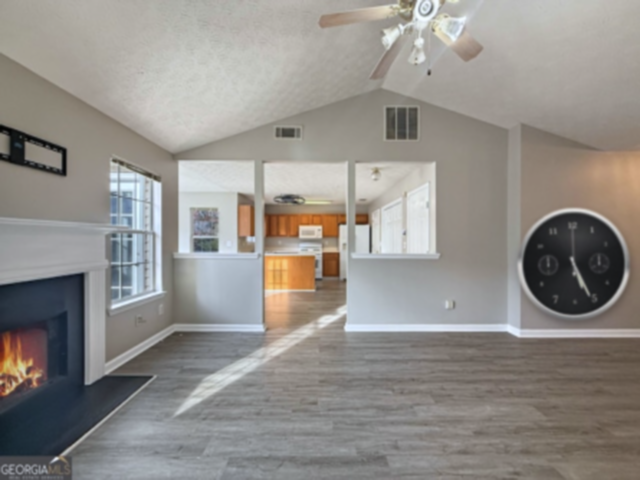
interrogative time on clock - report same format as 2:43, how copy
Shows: 5:26
